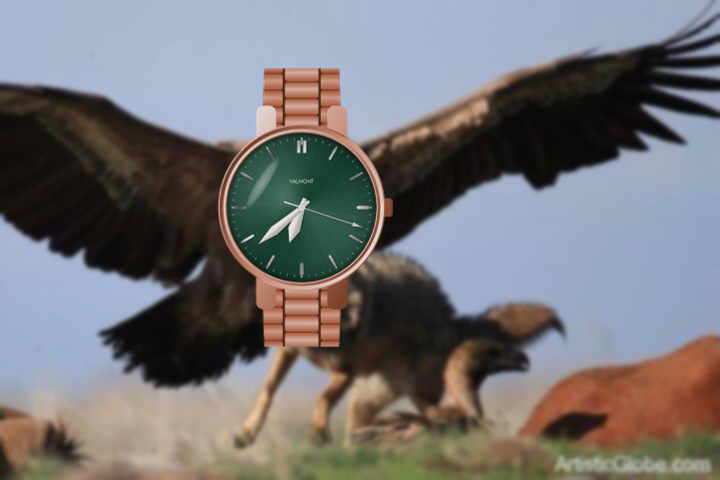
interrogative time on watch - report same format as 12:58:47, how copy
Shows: 6:38:18
